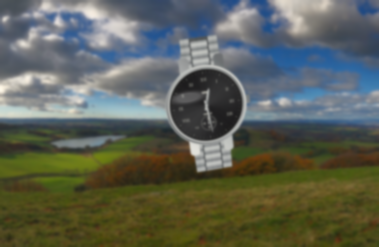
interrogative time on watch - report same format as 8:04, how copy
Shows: 12:29
